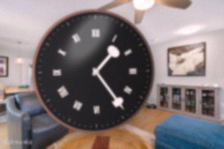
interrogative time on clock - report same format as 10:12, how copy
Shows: 1:24
